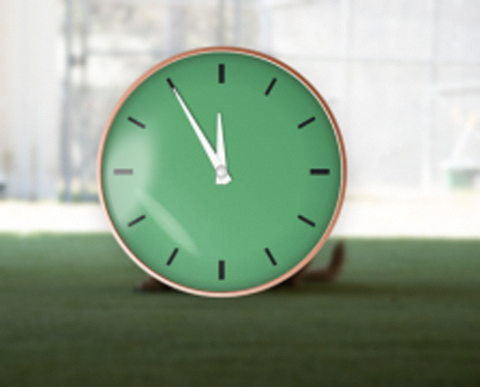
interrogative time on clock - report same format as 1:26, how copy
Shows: 11:55
